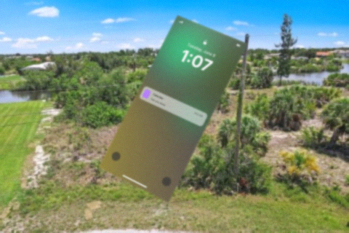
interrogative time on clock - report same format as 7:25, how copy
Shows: 1:07
